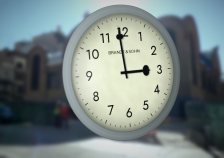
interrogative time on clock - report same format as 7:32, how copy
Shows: 2:59
